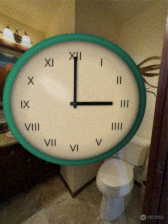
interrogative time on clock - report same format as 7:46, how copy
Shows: 3:00
